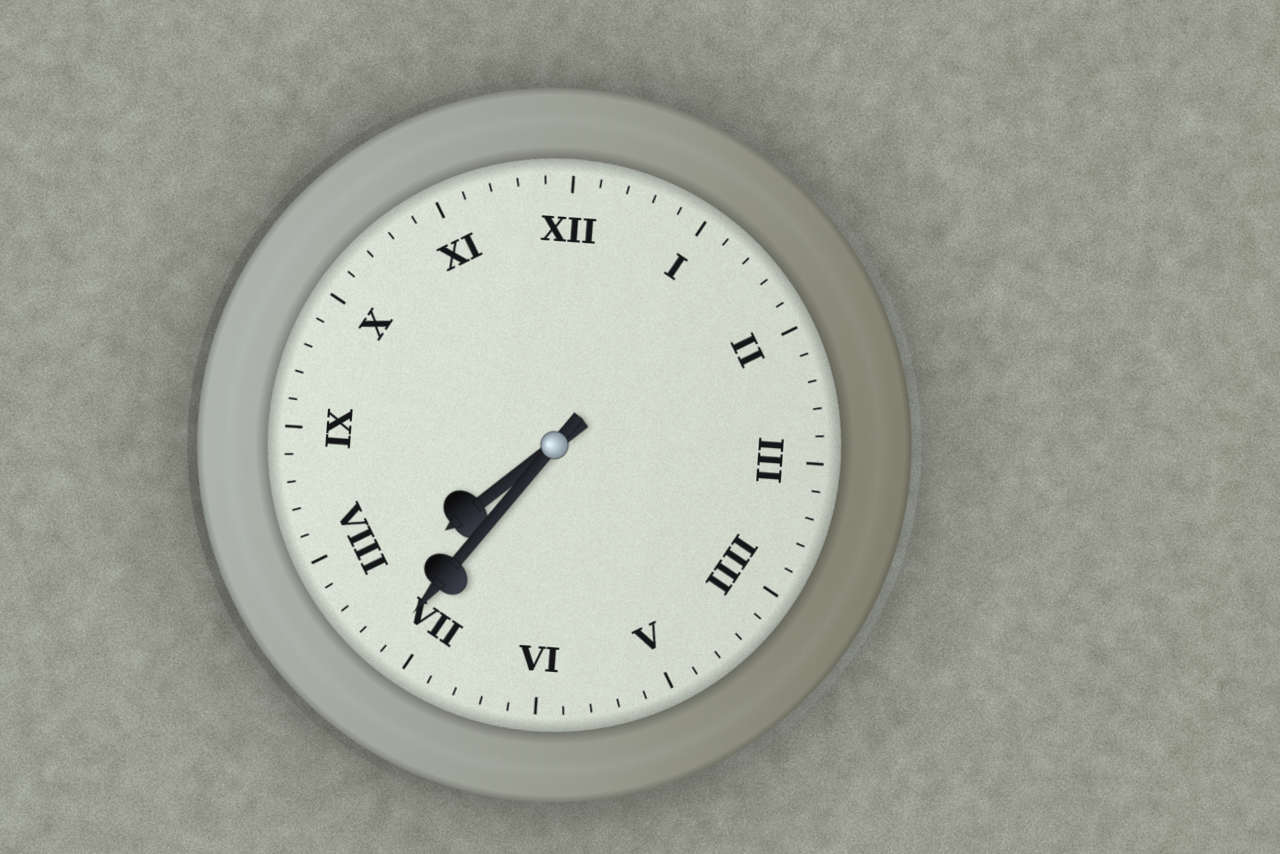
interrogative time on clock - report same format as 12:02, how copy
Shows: 7:36
